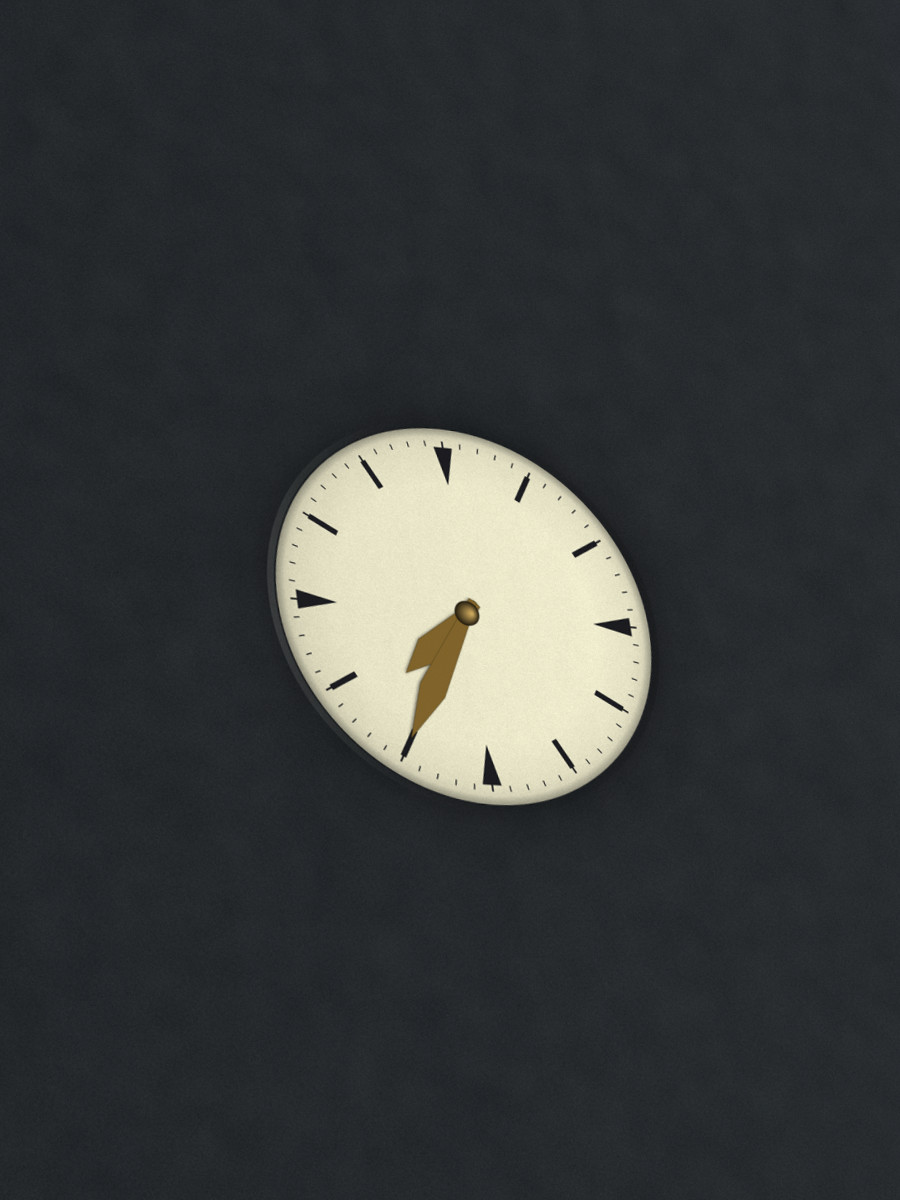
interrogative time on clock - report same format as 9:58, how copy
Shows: 7:35
